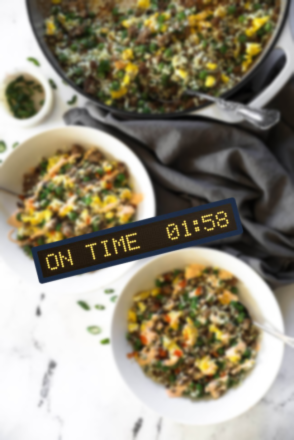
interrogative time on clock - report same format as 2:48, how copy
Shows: 1:58
